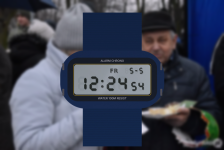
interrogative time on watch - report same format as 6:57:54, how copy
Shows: 12:24:54
